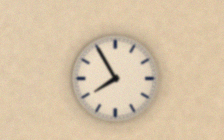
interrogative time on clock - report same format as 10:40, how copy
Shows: 7:55
